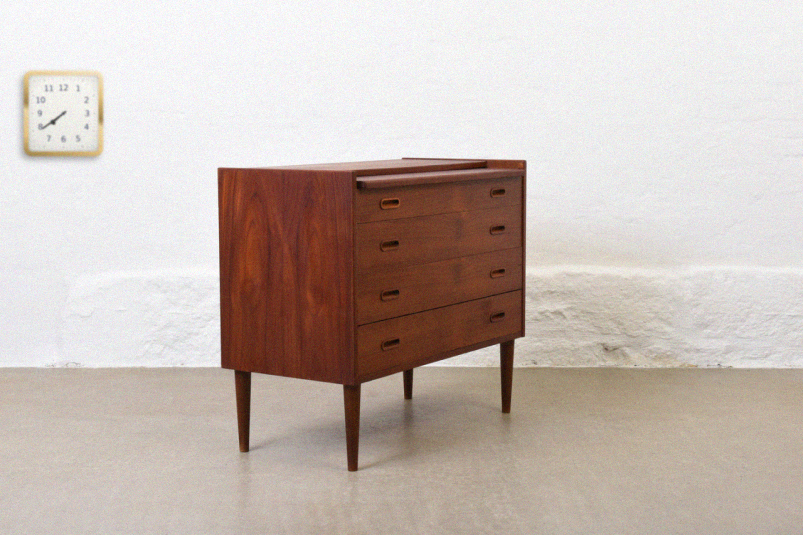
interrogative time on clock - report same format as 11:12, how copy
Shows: 7:39
